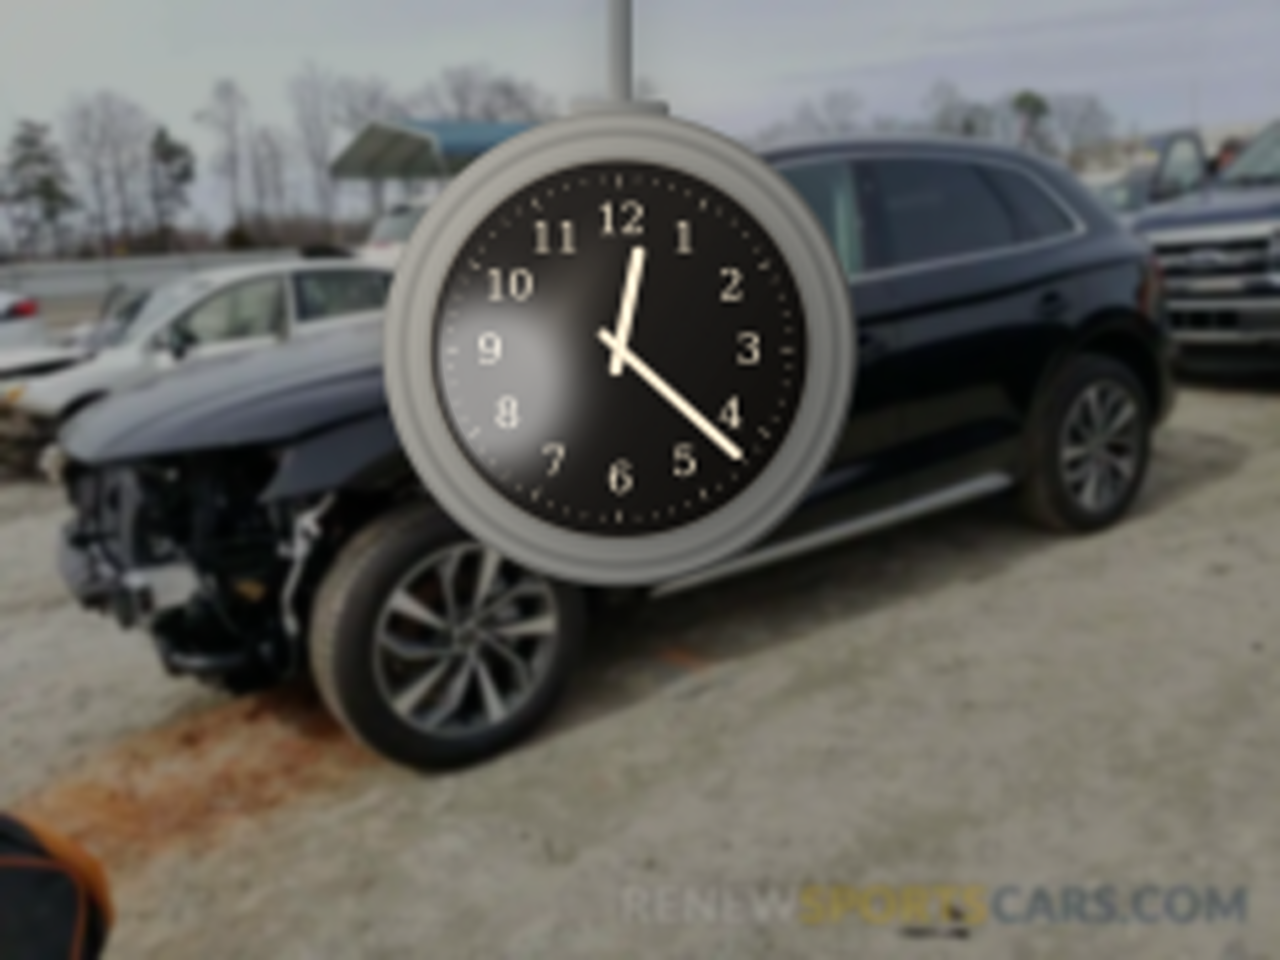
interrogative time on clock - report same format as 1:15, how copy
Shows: 12:22
